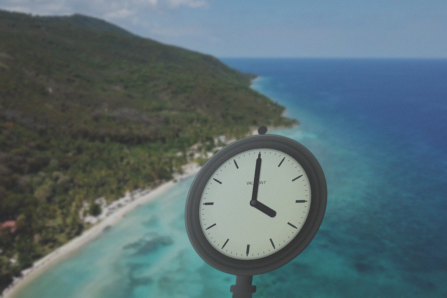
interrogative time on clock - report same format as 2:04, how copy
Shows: 4:00
